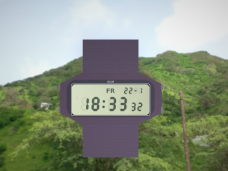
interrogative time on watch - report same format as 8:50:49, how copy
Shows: 18:33:32
